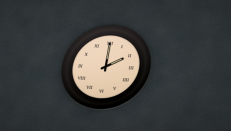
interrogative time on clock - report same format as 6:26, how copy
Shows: 2:00
